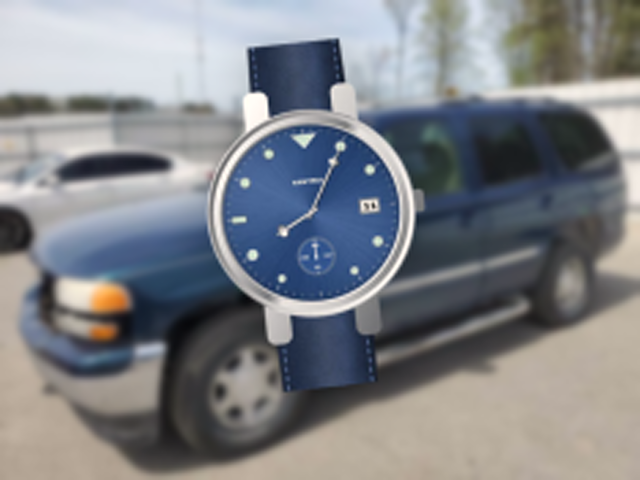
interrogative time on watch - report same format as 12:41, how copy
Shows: 8:05
